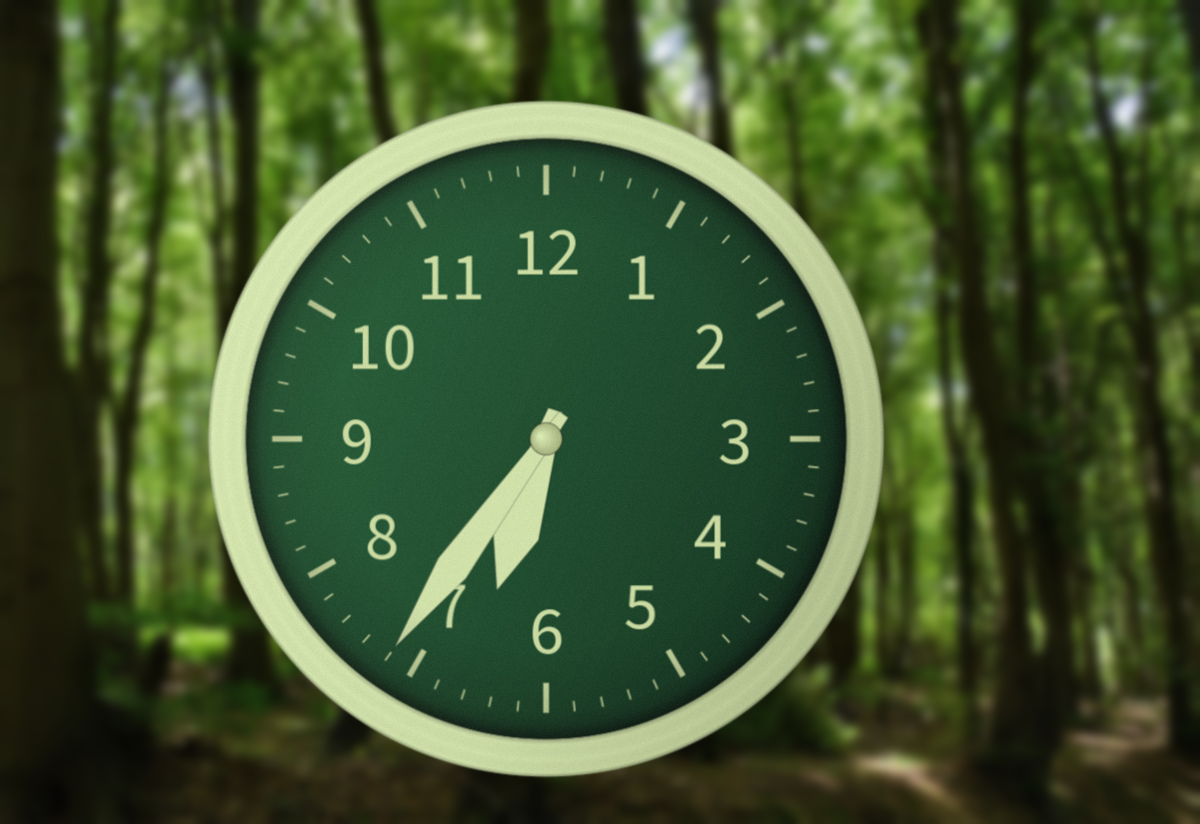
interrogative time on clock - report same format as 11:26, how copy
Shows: 6:36
